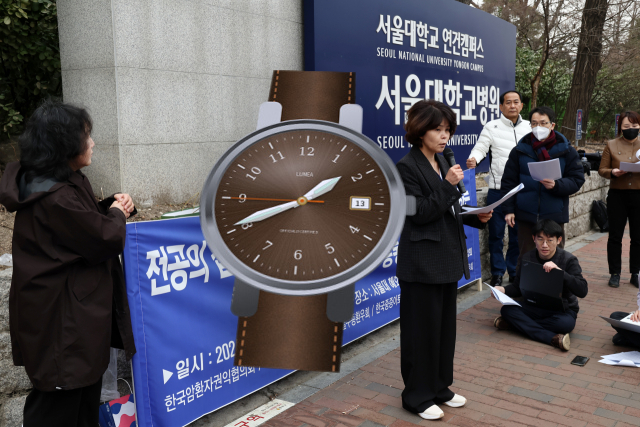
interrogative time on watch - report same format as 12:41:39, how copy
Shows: 1:40:45
